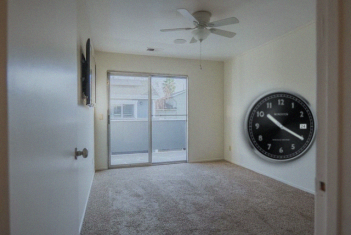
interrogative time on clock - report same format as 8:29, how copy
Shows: 10:20
